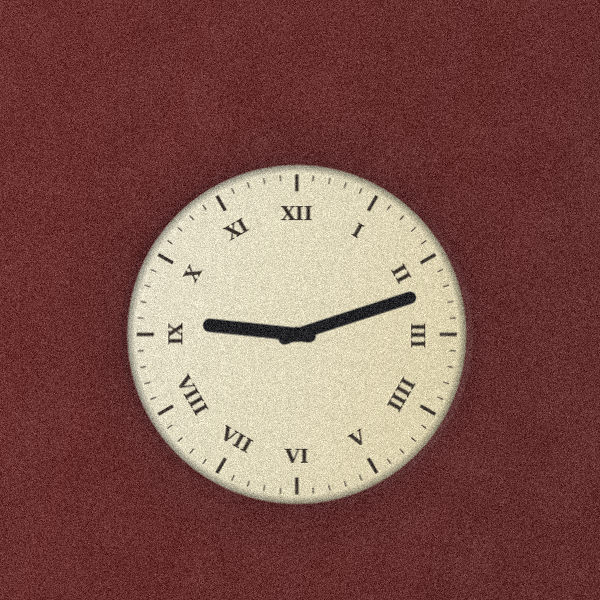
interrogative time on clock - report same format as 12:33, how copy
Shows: 9:12
